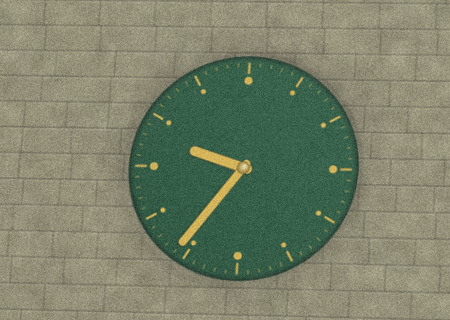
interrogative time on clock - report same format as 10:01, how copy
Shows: 9:36
